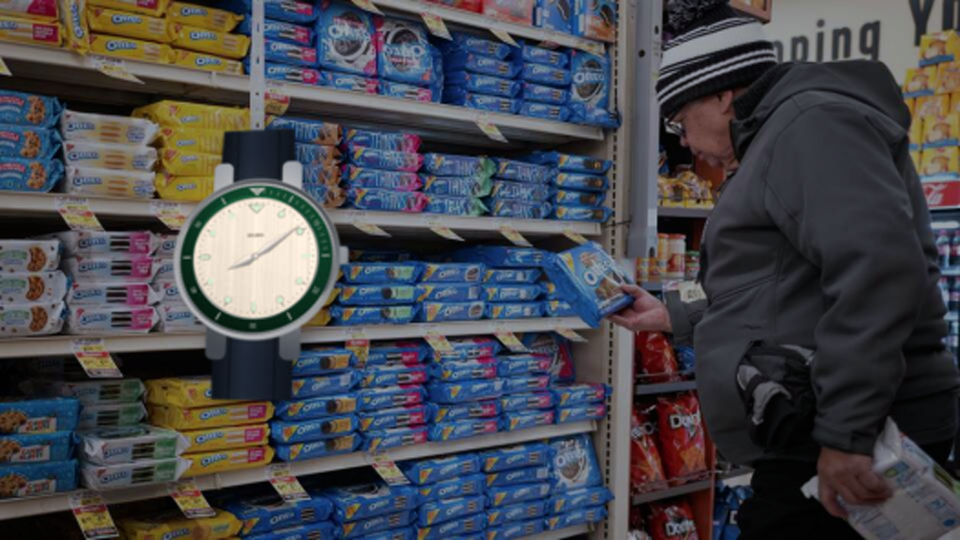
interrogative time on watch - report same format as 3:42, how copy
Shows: 8:09
